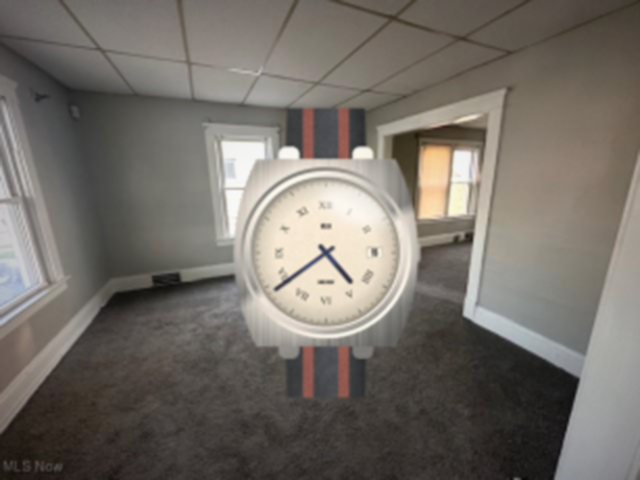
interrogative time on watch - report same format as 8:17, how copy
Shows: 4:39
